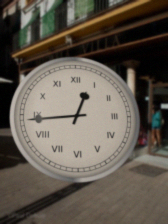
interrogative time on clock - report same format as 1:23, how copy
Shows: 12:44
